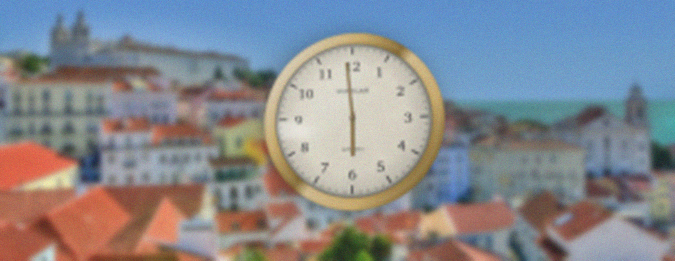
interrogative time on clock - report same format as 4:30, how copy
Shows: 5:59
